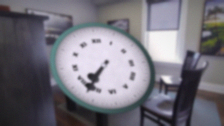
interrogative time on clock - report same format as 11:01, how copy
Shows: 7:37
